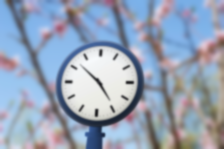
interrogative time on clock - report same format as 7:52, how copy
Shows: 4:52
